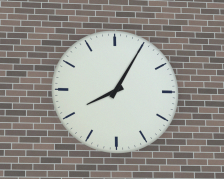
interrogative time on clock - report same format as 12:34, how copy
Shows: 8:05
